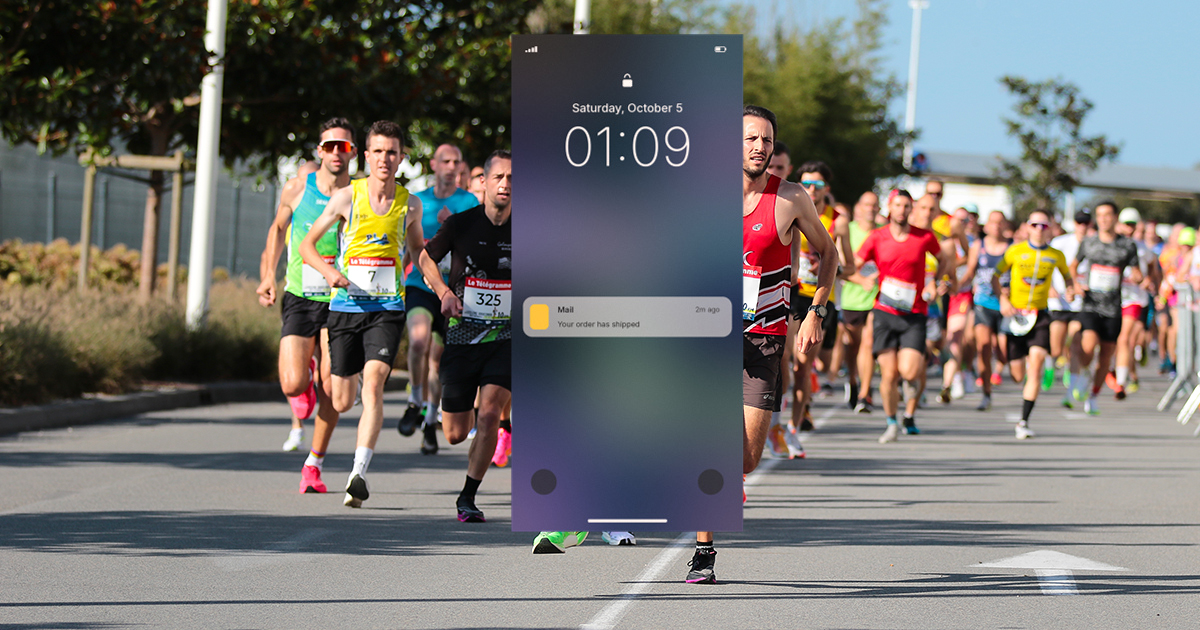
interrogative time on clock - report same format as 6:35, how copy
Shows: 1:09
